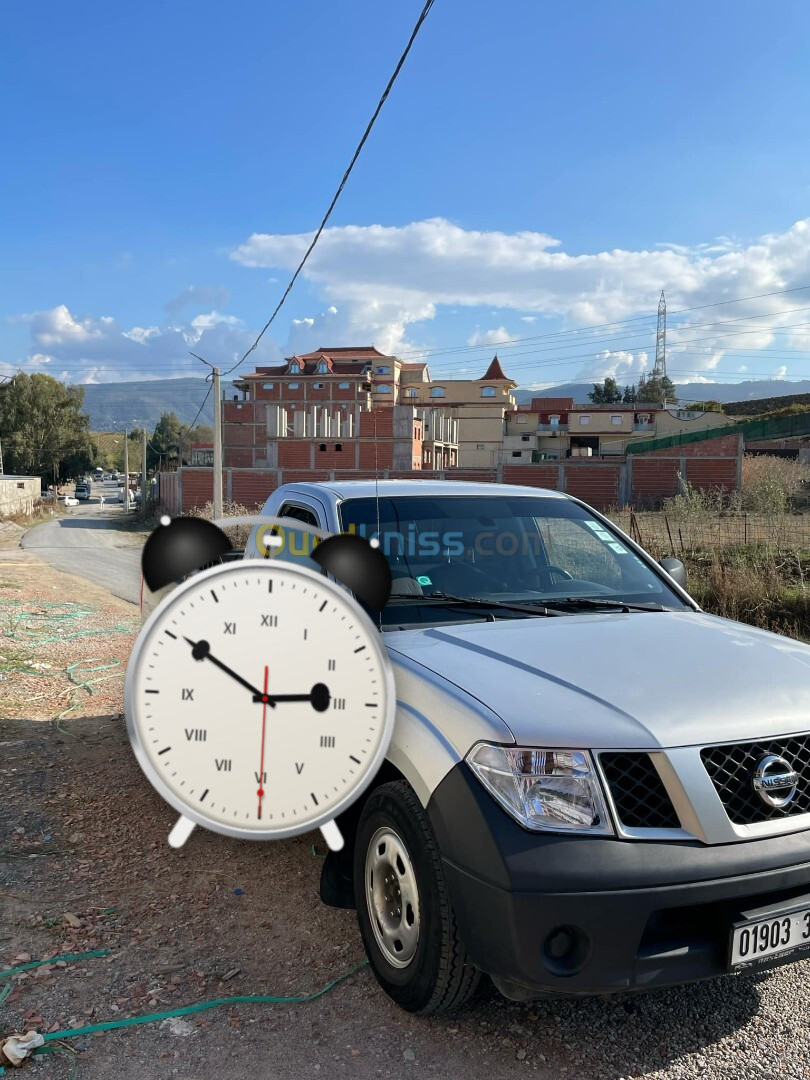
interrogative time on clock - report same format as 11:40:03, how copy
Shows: 2:50:30
